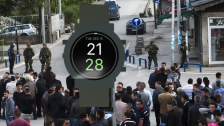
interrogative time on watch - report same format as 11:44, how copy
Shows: 21:28
